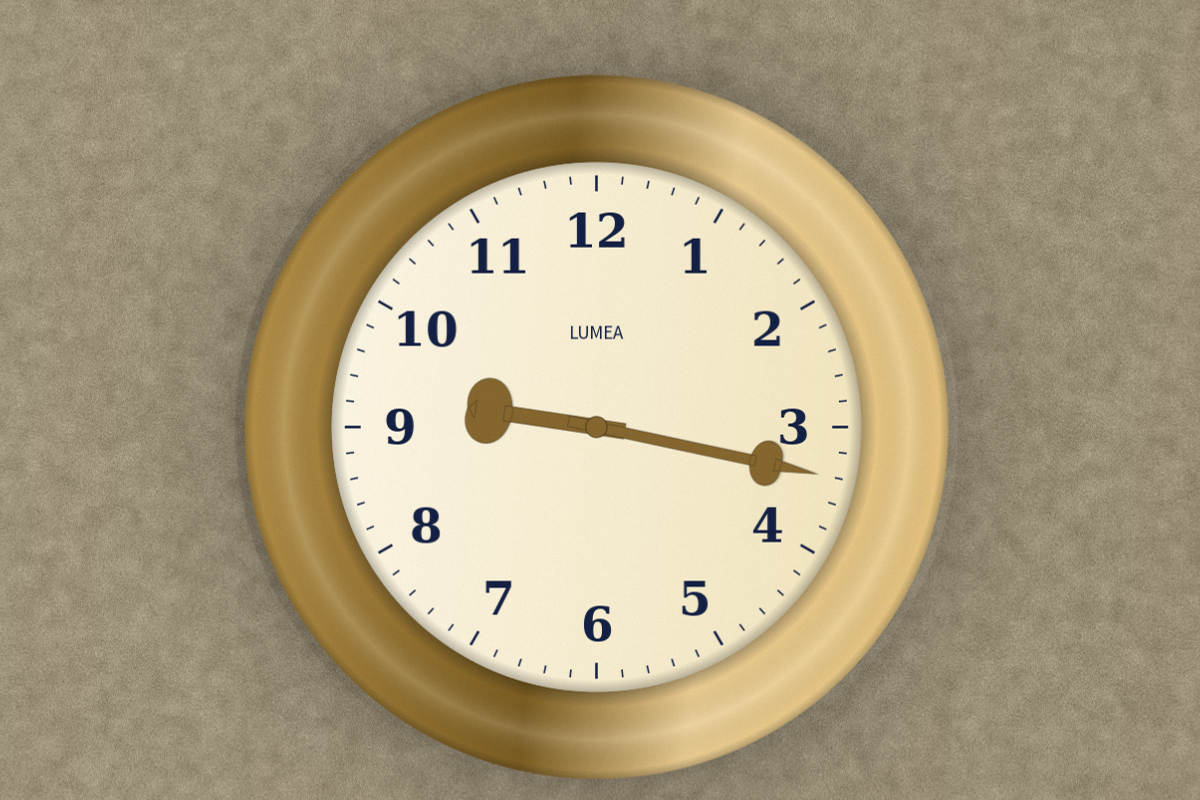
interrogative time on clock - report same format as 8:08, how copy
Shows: 9:17
